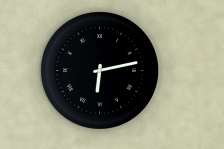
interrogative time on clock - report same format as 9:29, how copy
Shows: 6:13
